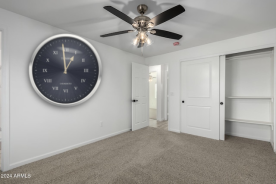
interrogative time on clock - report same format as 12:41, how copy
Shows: 12:59
